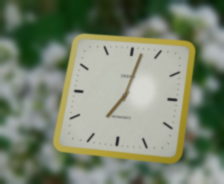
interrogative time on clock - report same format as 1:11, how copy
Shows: 7:02
